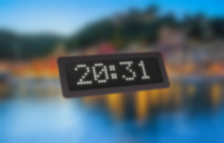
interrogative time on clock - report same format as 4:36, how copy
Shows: 20:31
